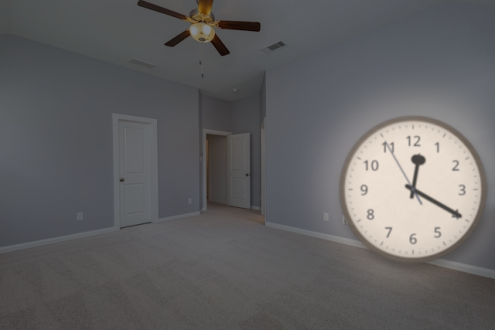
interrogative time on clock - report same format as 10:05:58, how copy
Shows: 12:19:55
